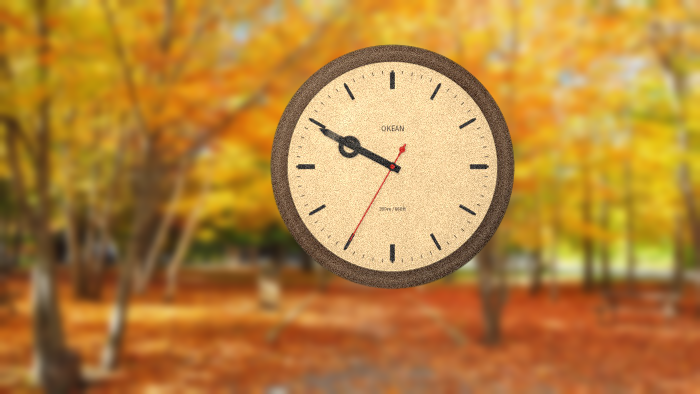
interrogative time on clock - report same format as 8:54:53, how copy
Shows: 9:49:35
